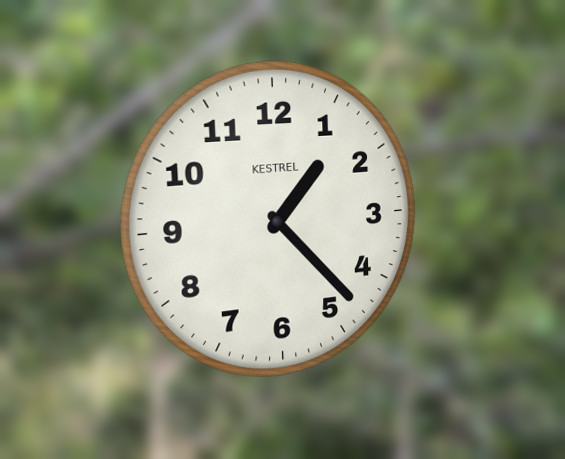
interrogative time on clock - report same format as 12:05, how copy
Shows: 1:23
